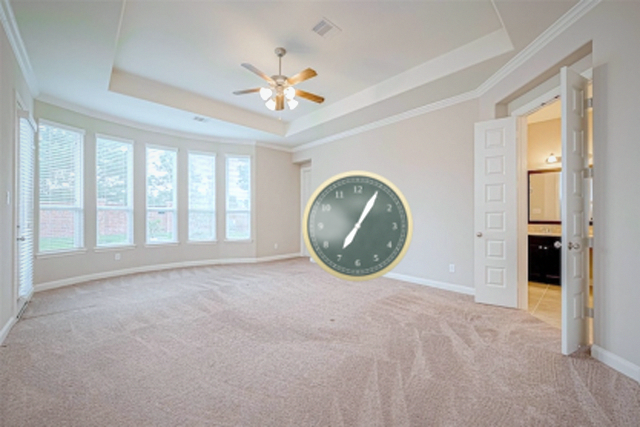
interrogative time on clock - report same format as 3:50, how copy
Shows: 7:05
